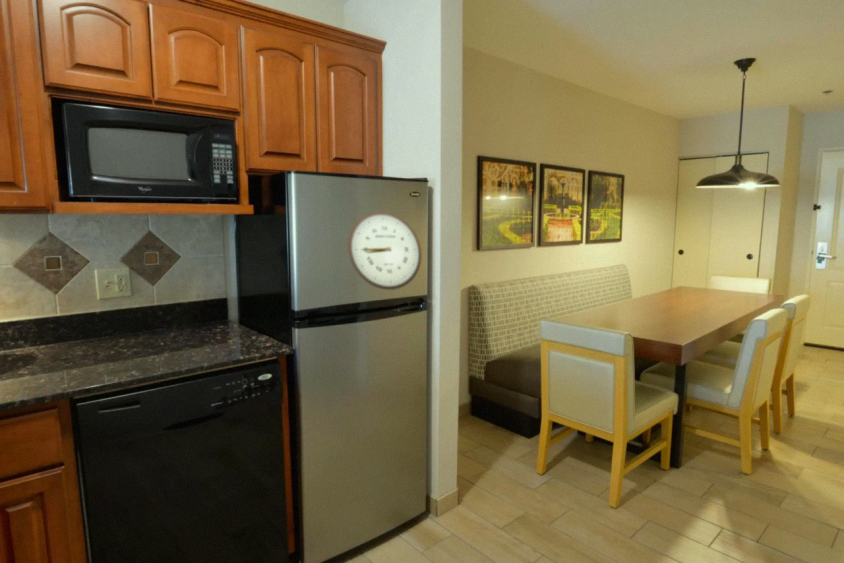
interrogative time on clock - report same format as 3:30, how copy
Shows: 8:45
